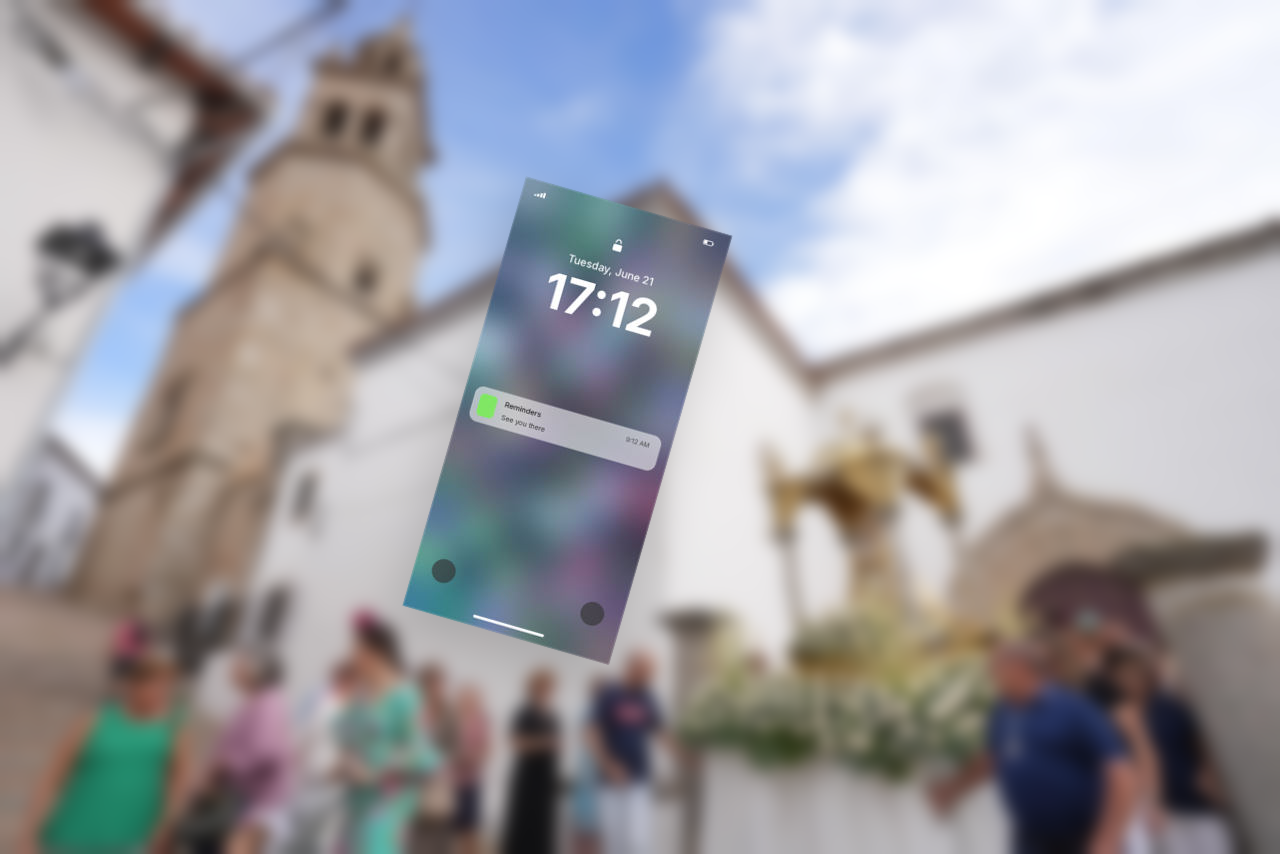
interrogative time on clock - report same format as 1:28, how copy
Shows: 17:12
